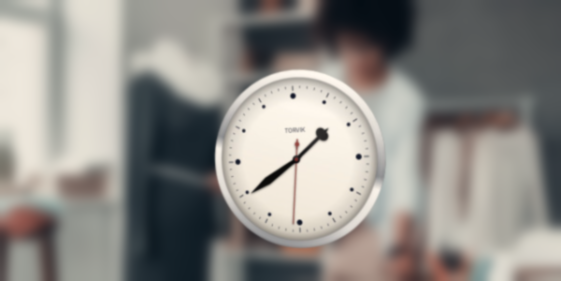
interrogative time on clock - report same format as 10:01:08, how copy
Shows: 1:39:31
